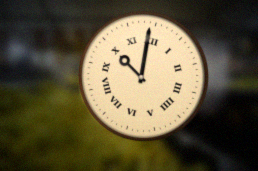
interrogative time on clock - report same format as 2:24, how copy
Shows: 9:59
